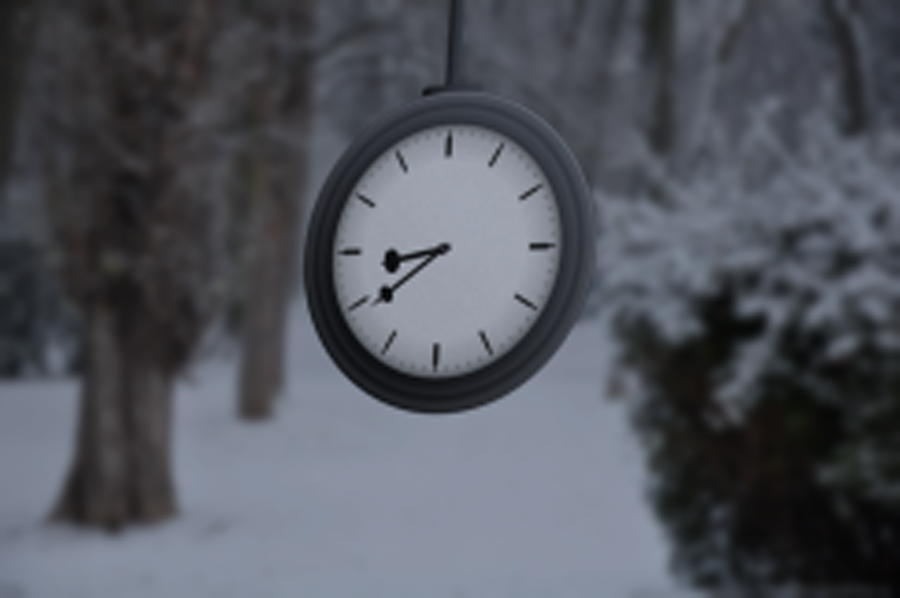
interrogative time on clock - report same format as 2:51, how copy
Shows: 8:39
